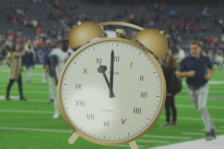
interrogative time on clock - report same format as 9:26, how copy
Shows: 10:59
